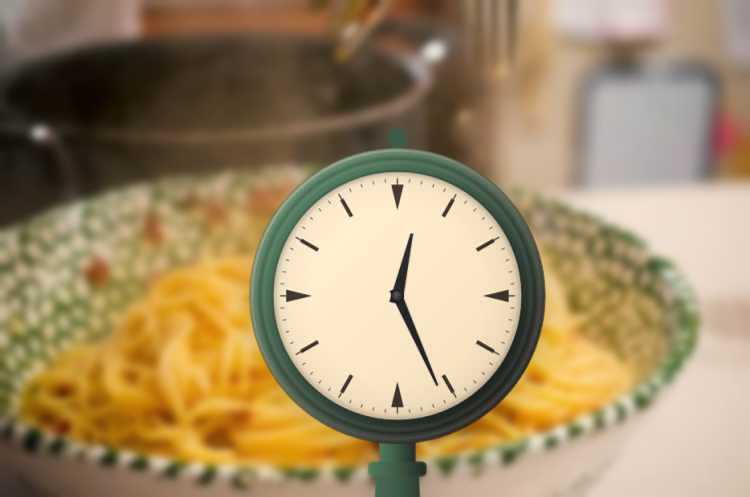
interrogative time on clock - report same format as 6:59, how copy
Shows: 12:26
